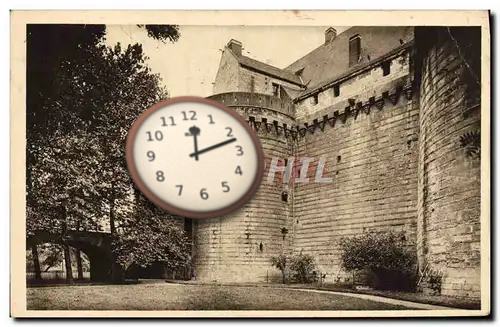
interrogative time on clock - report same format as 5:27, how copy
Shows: 12:12
